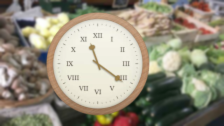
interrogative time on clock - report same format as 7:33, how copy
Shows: 11:21
